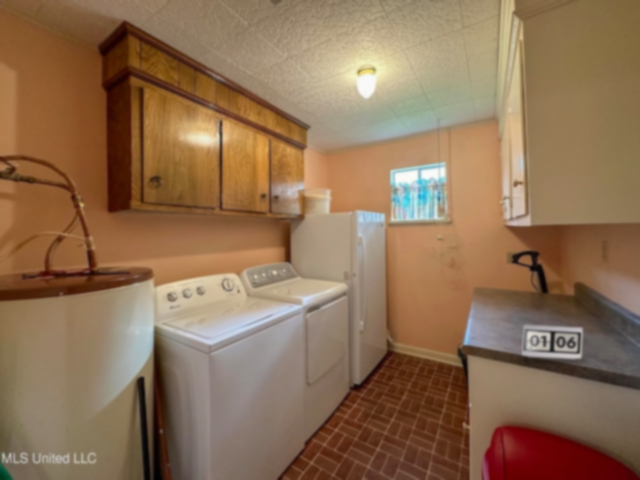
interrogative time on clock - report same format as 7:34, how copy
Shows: 1:06
